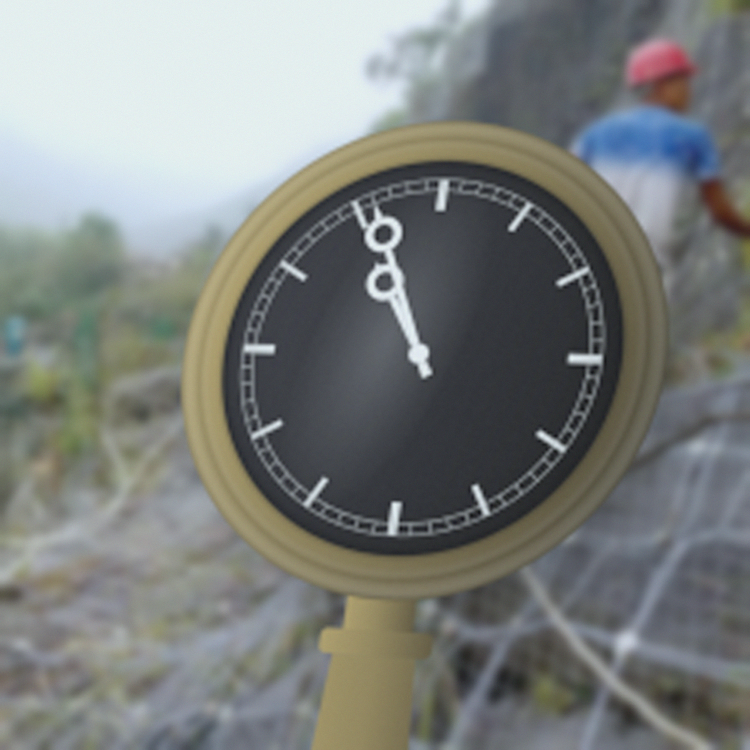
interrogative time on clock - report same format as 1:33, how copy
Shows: 10:56
